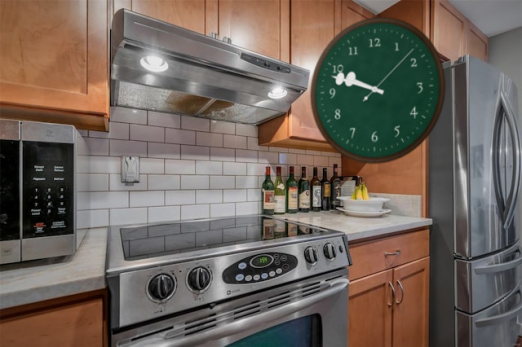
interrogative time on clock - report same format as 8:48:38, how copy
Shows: 9:48:08
